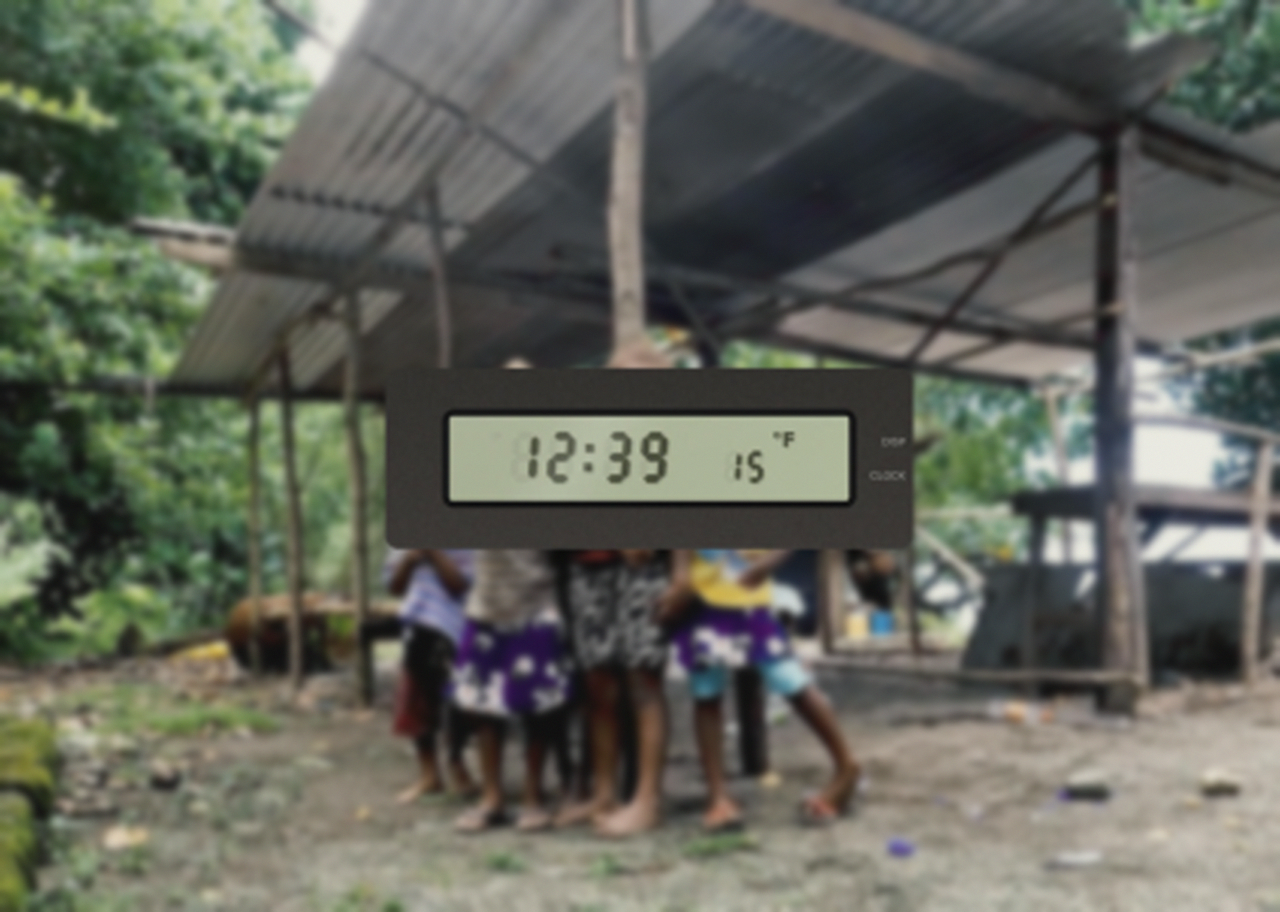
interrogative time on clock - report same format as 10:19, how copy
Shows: 12:39
